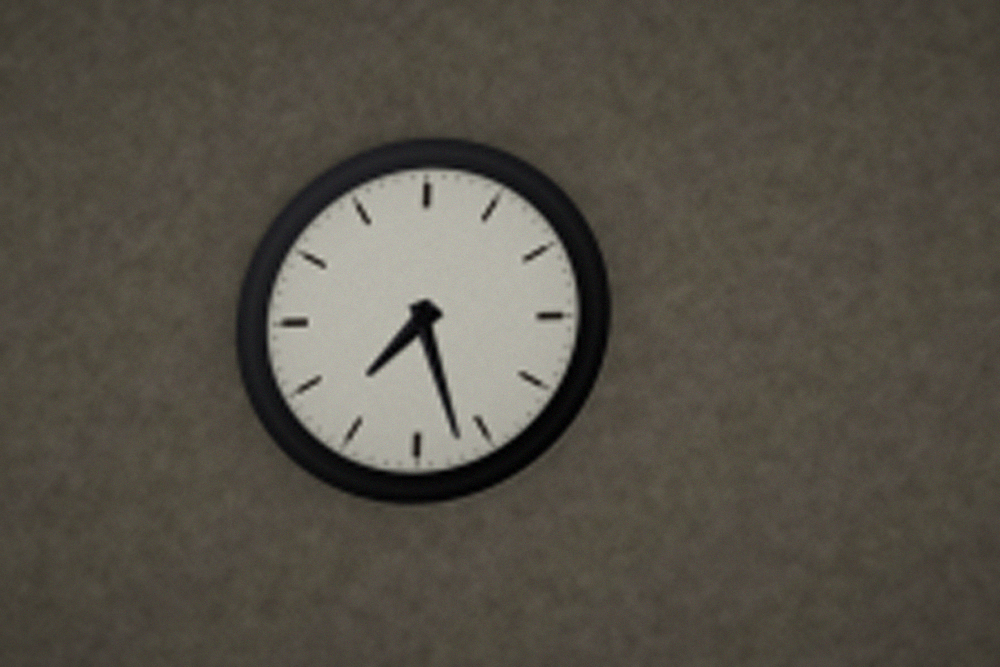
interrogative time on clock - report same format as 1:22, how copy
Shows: 7:27
